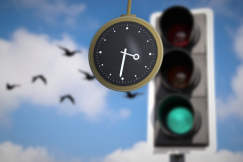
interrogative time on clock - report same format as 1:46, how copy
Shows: 3:31
